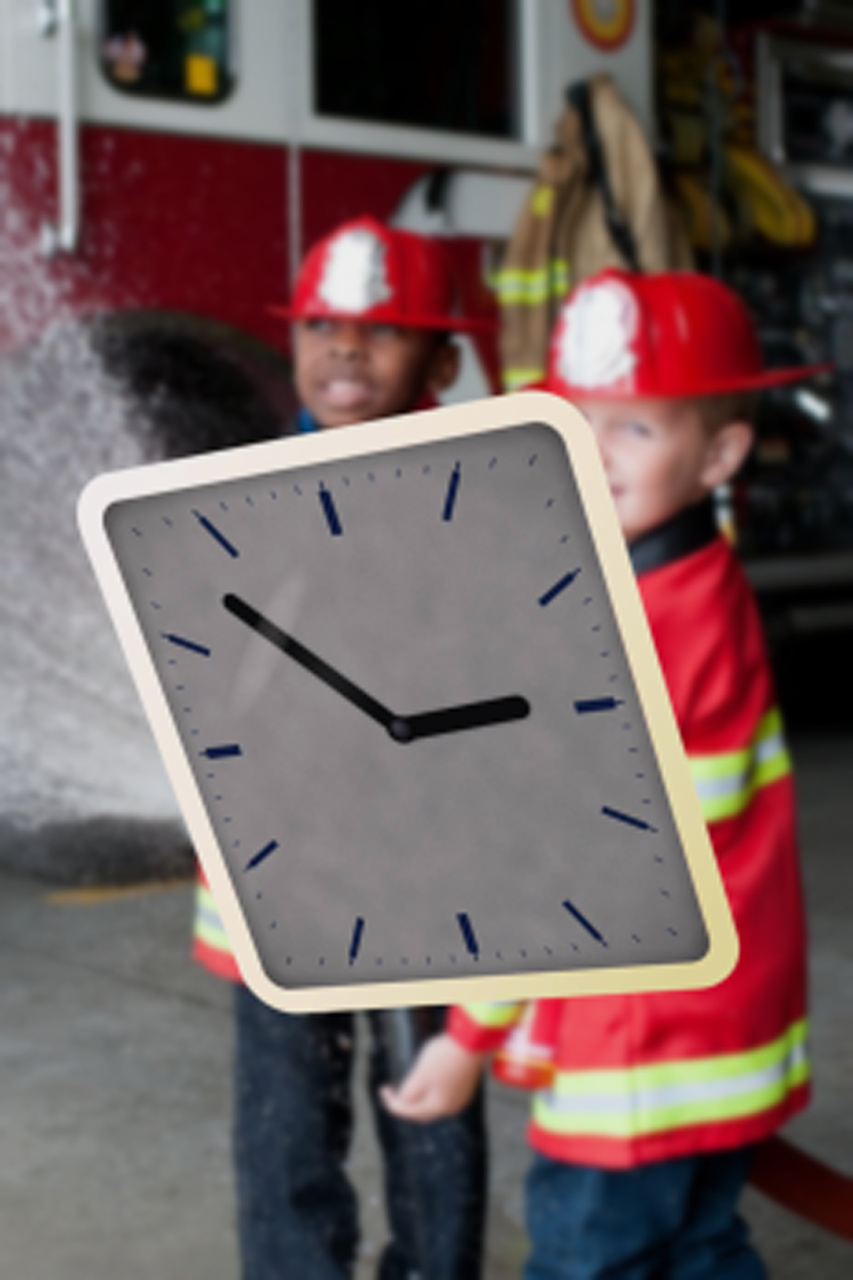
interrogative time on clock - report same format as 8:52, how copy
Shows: 2:53
